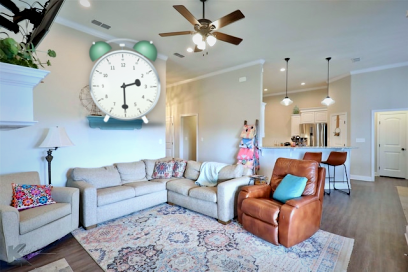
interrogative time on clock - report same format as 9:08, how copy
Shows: 2:30
